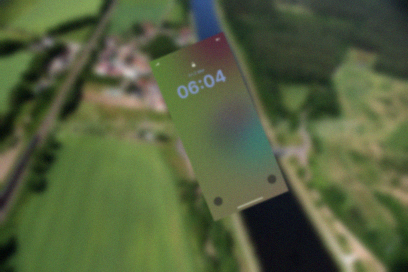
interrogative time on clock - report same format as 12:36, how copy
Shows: 6:04
